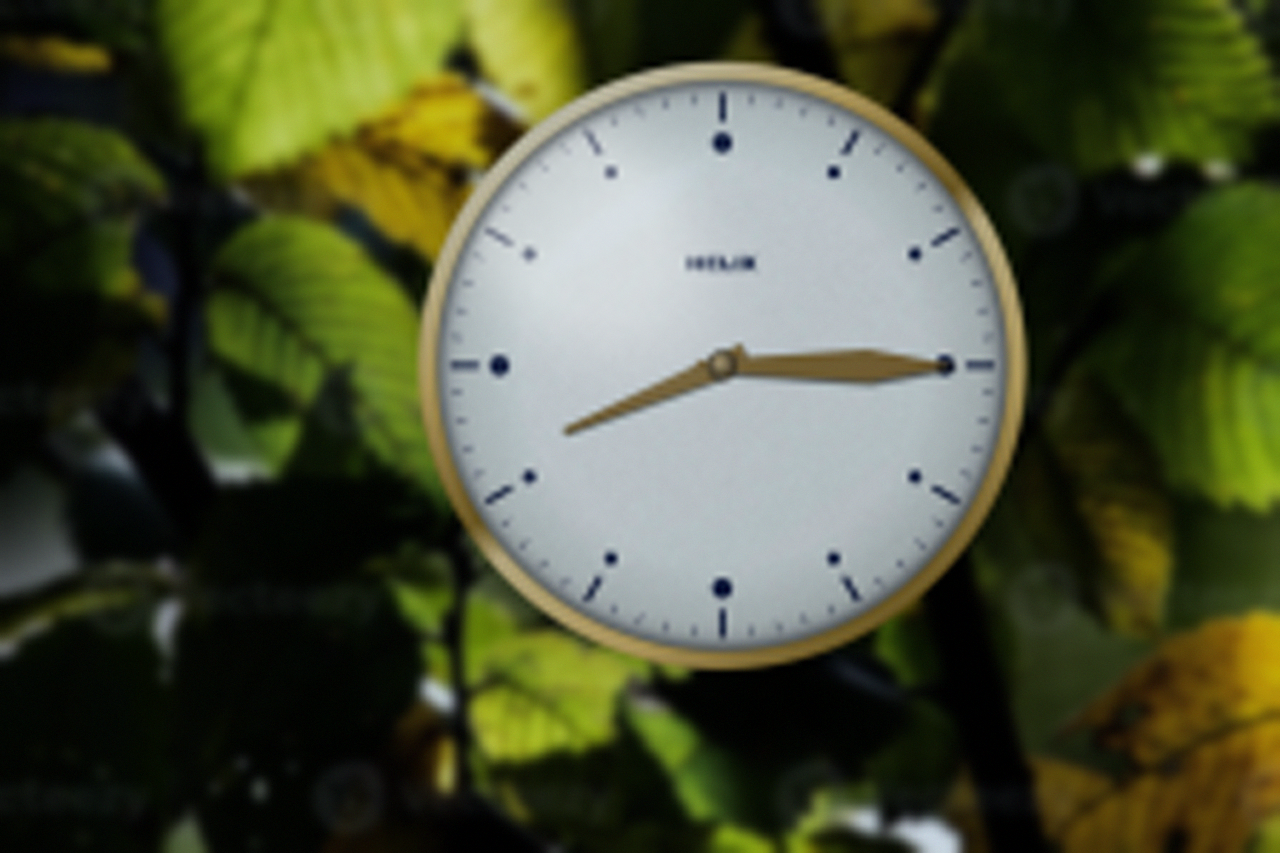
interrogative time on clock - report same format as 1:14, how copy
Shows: 8:15
